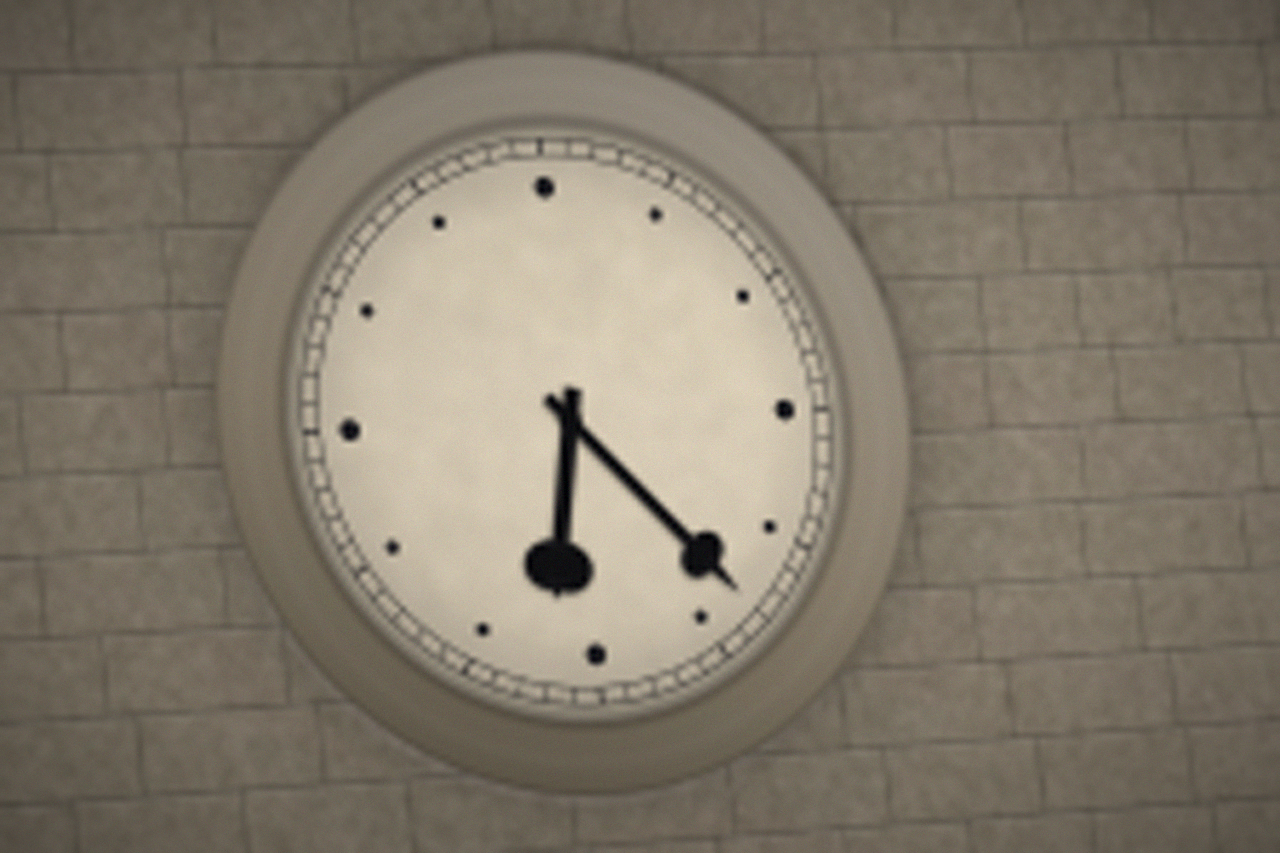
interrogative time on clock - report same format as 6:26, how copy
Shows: 6:23
